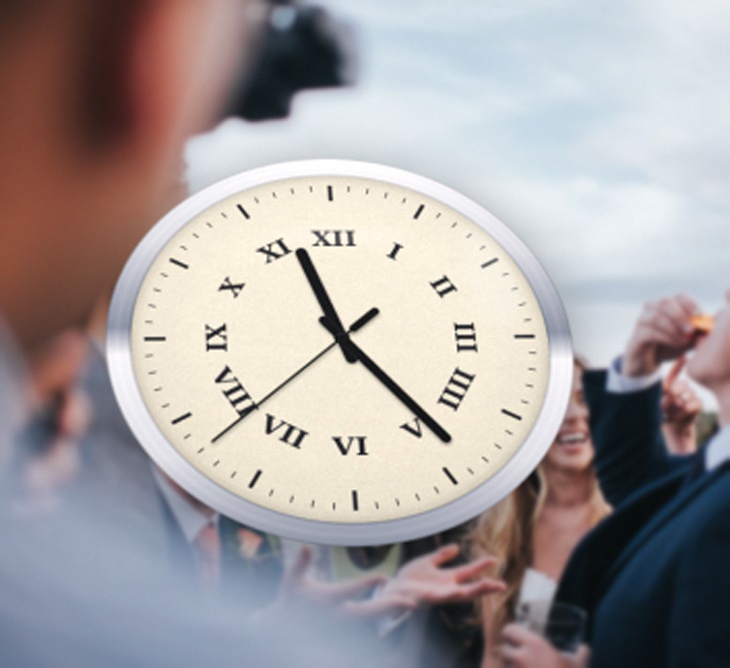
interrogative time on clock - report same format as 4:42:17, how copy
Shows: 11:23:38
